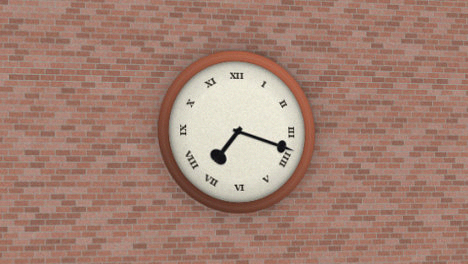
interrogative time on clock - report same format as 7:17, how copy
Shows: 7:18
